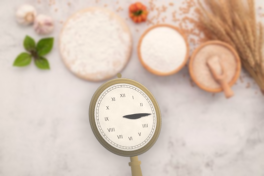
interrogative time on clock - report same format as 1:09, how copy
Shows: 3:15
